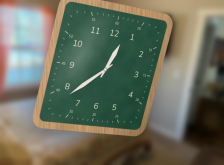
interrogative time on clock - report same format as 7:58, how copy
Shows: 12:38
